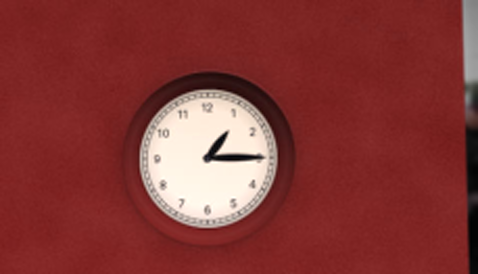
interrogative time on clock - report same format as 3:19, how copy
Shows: 1:15
